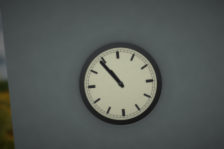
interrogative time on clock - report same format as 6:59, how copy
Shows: 10:54
